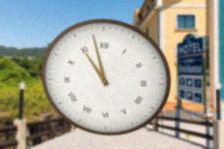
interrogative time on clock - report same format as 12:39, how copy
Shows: 10:58
